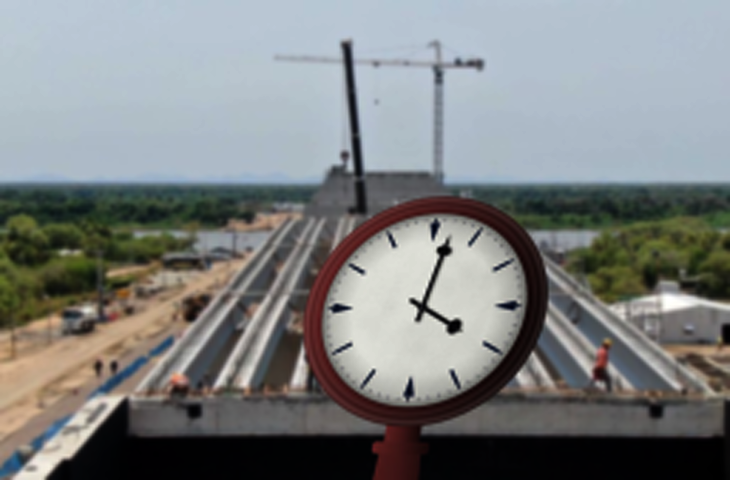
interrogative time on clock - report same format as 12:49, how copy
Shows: 4:02
